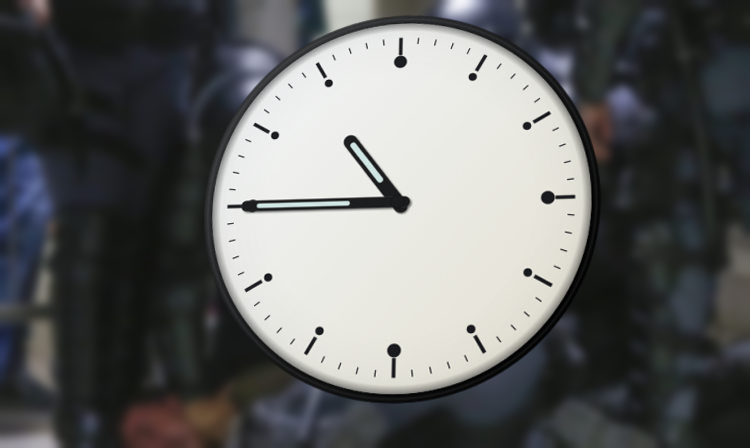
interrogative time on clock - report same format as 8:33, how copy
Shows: 10:45
